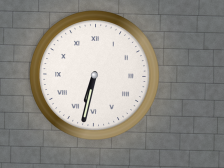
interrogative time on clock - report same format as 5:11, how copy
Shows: 6:32
